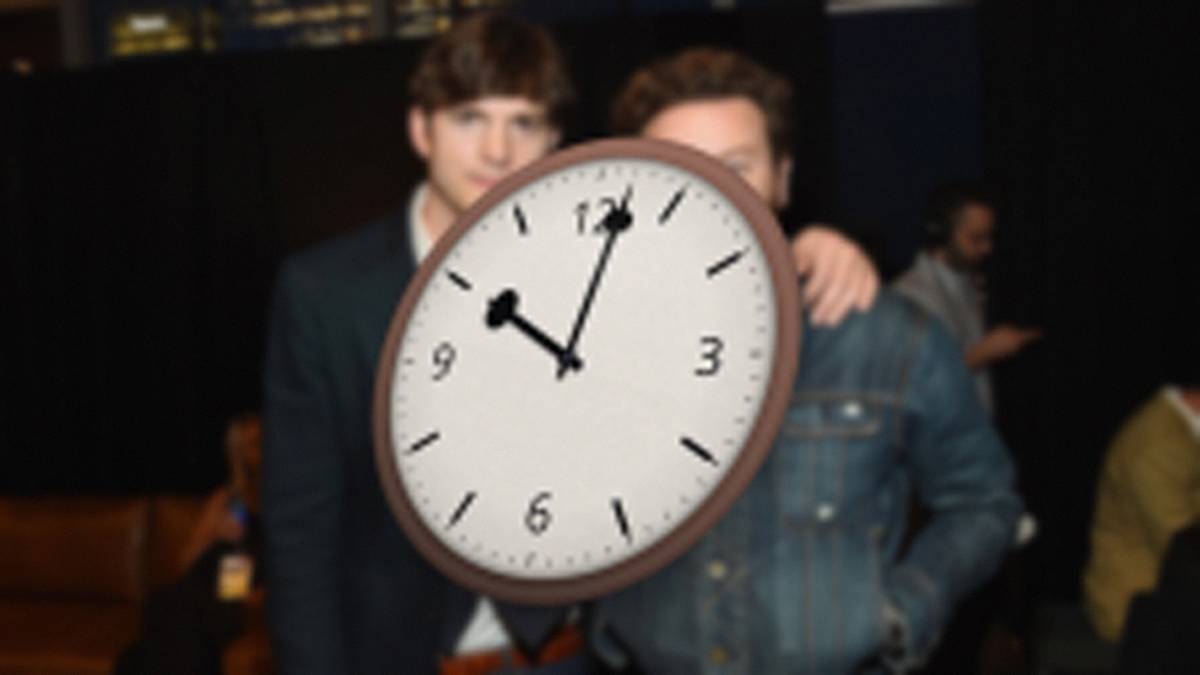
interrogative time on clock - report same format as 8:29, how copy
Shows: 10:02
